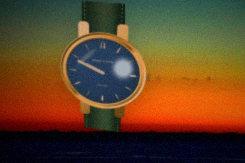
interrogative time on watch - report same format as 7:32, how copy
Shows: 9:49
